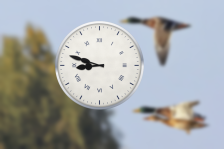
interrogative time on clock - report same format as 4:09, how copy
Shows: 8:48
